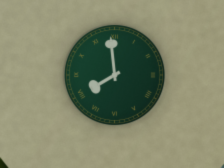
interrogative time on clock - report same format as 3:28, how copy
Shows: 7:59
